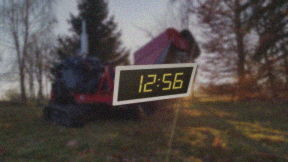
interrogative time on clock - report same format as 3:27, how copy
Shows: 12:56
